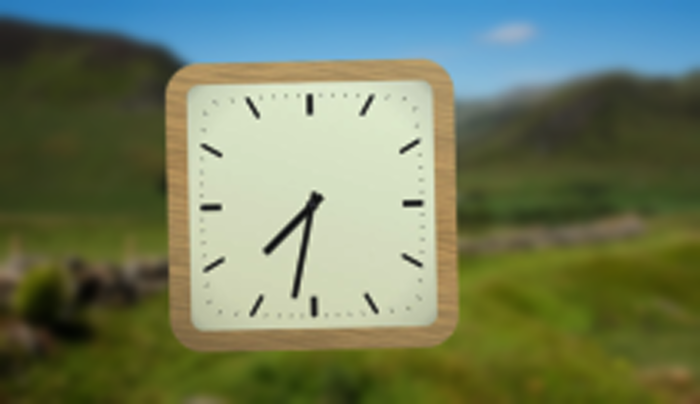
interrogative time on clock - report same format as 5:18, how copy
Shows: 7:32
